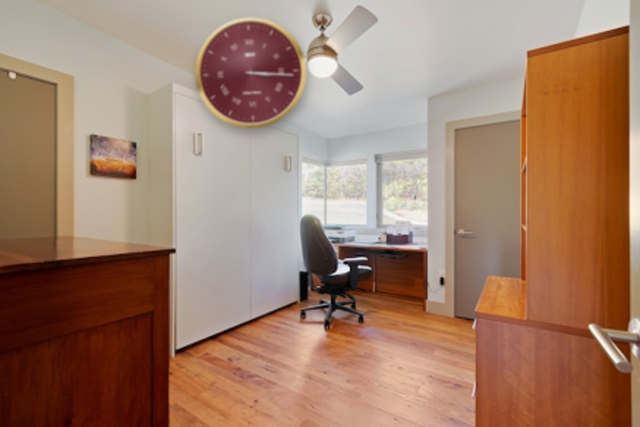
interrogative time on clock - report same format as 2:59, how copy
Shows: 3:16
